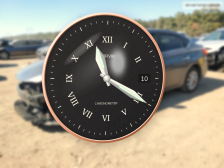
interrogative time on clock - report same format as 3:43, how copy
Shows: 11:20
